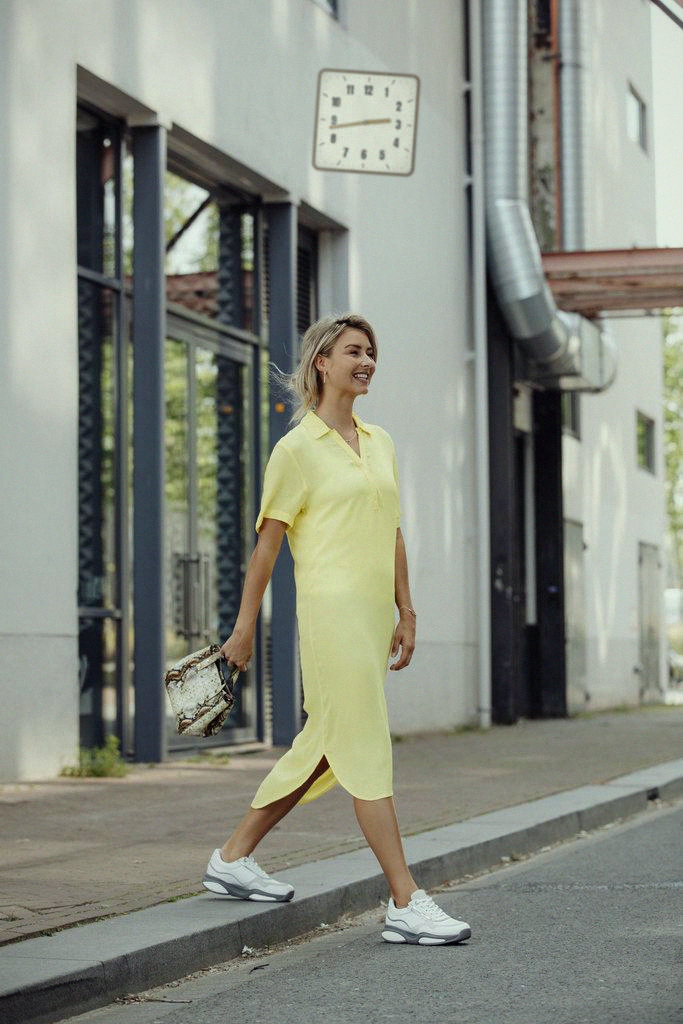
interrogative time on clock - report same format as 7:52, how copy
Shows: 2:43
